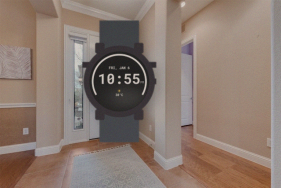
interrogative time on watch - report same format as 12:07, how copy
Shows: 10:55
